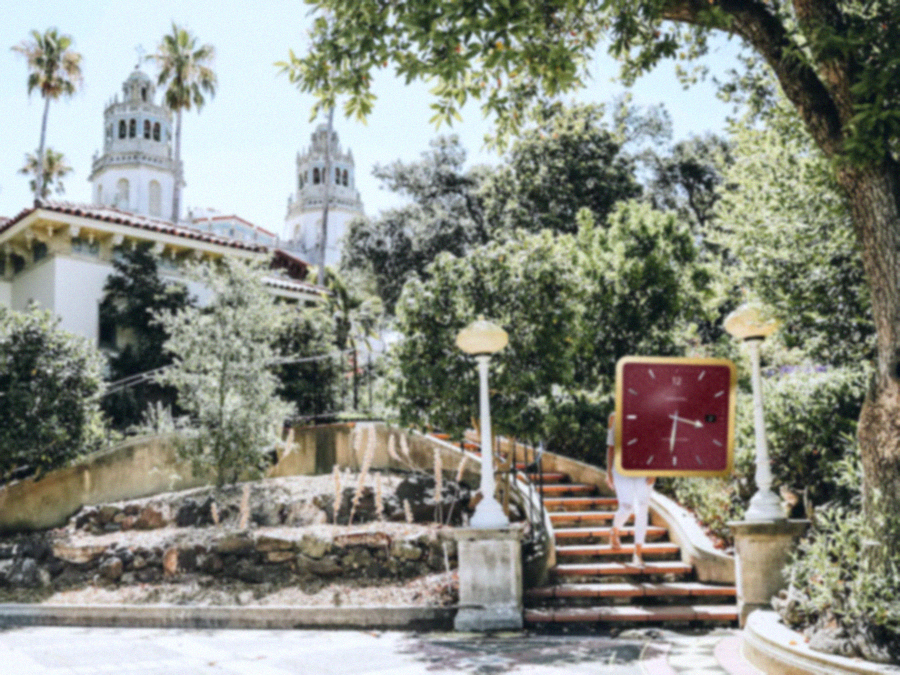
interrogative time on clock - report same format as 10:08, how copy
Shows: 3:31
